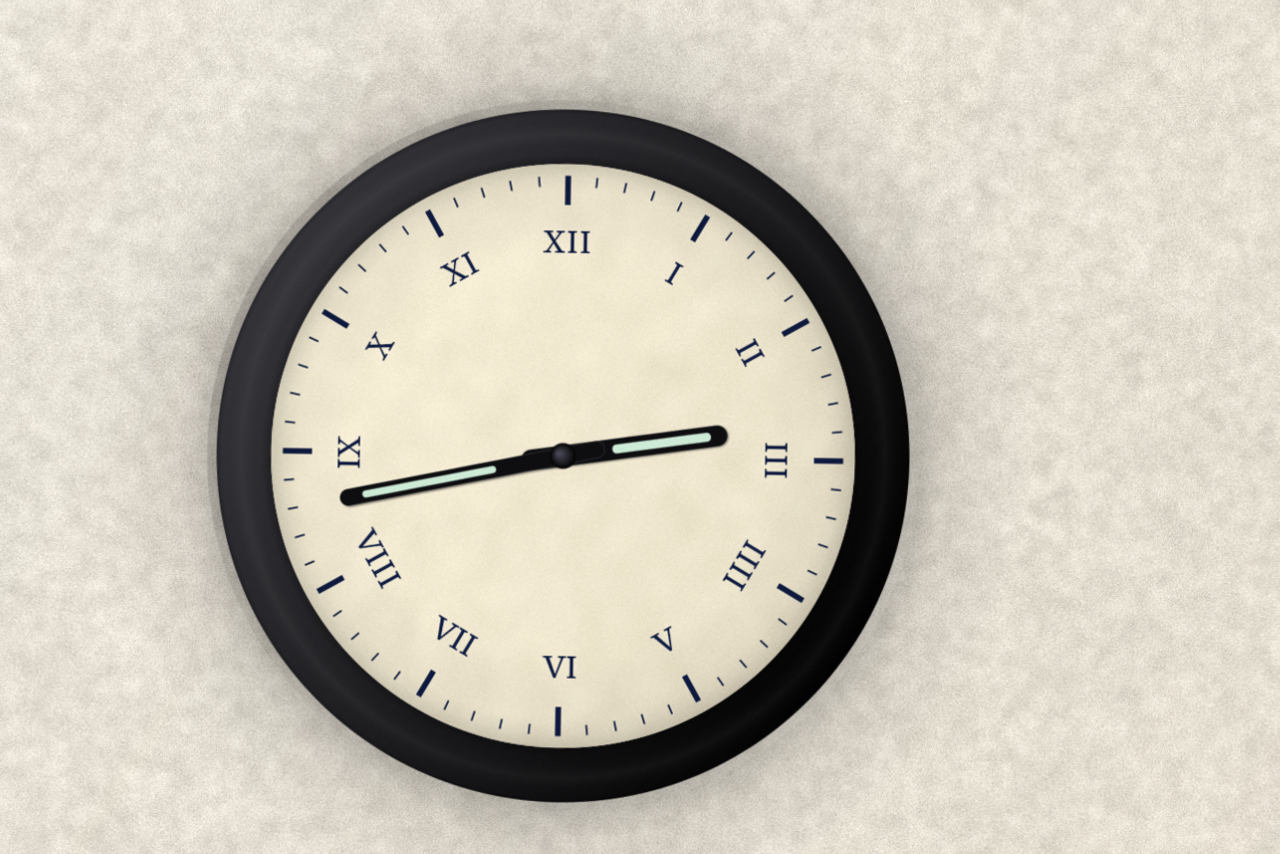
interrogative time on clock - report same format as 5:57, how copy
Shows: 2:43
